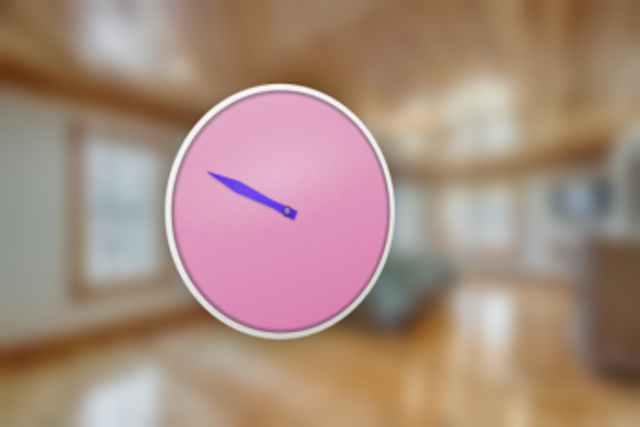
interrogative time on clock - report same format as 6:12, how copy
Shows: 9:49
